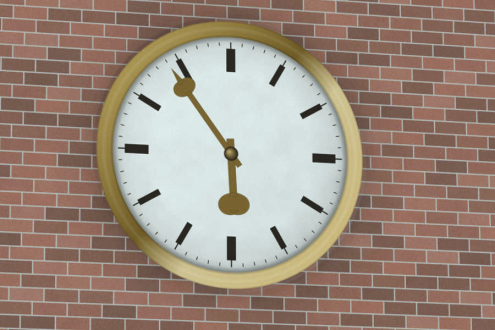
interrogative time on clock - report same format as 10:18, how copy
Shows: 5:54
